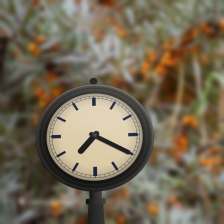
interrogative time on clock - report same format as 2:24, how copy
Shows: 7:20
